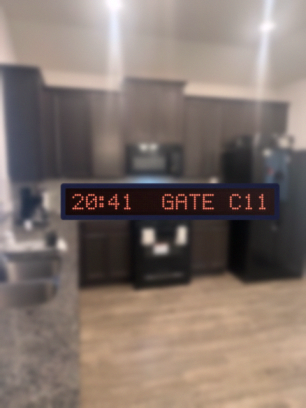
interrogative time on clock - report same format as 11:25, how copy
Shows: 20:41
